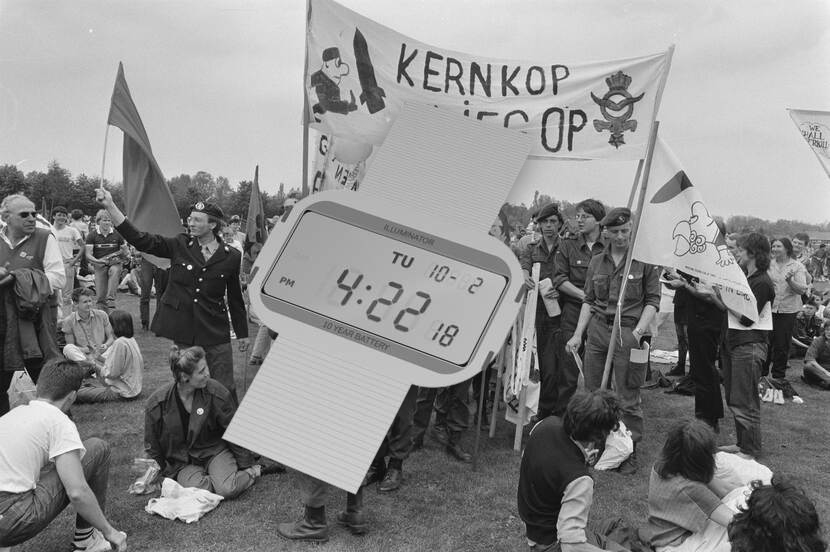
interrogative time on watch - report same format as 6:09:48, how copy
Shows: 4:22:18
